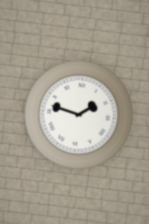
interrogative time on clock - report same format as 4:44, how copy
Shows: 1:47
